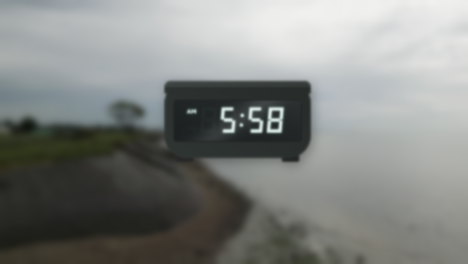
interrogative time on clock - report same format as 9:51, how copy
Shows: 5:58
